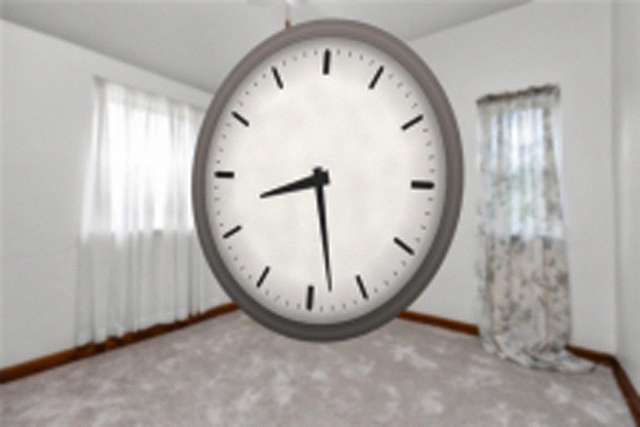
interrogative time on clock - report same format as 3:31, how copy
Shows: 8:28
